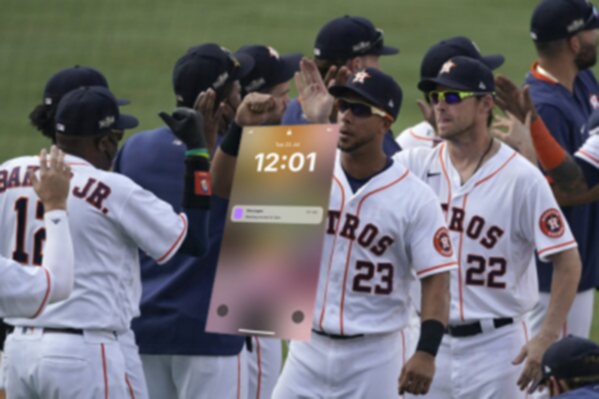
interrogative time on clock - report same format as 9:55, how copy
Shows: 12:01
